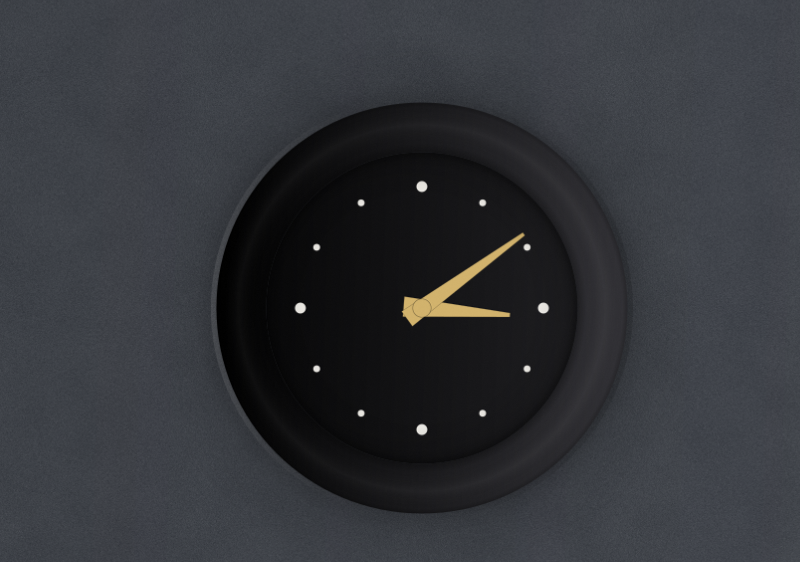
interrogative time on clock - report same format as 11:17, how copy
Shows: 3:09
